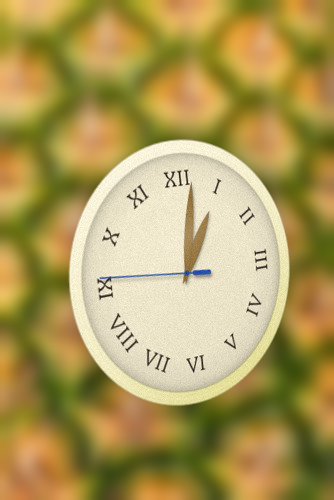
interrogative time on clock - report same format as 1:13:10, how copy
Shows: 1:01:46
